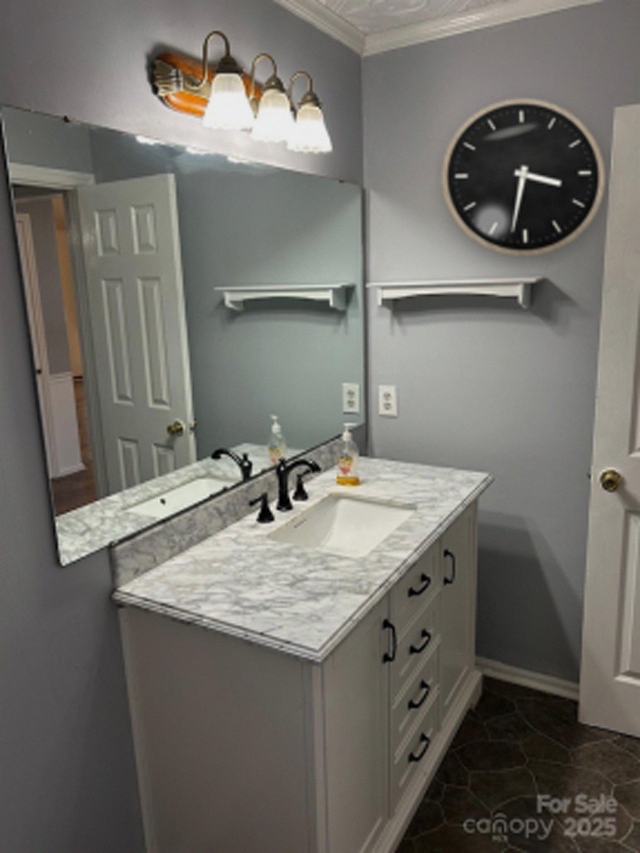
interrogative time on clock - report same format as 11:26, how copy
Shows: 3:32
